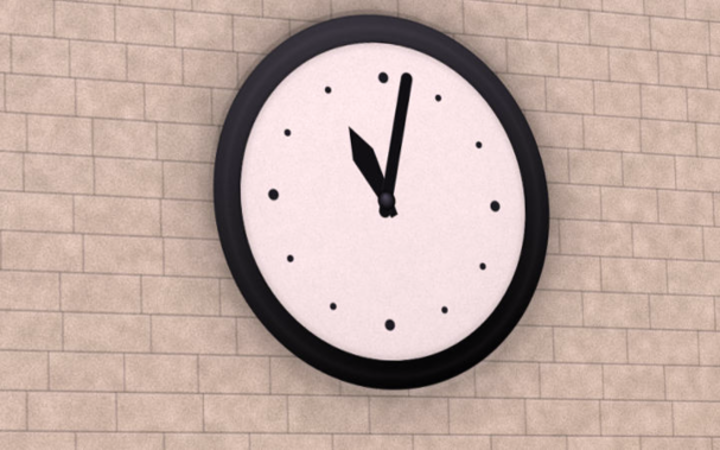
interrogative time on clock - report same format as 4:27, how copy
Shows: 11:02
